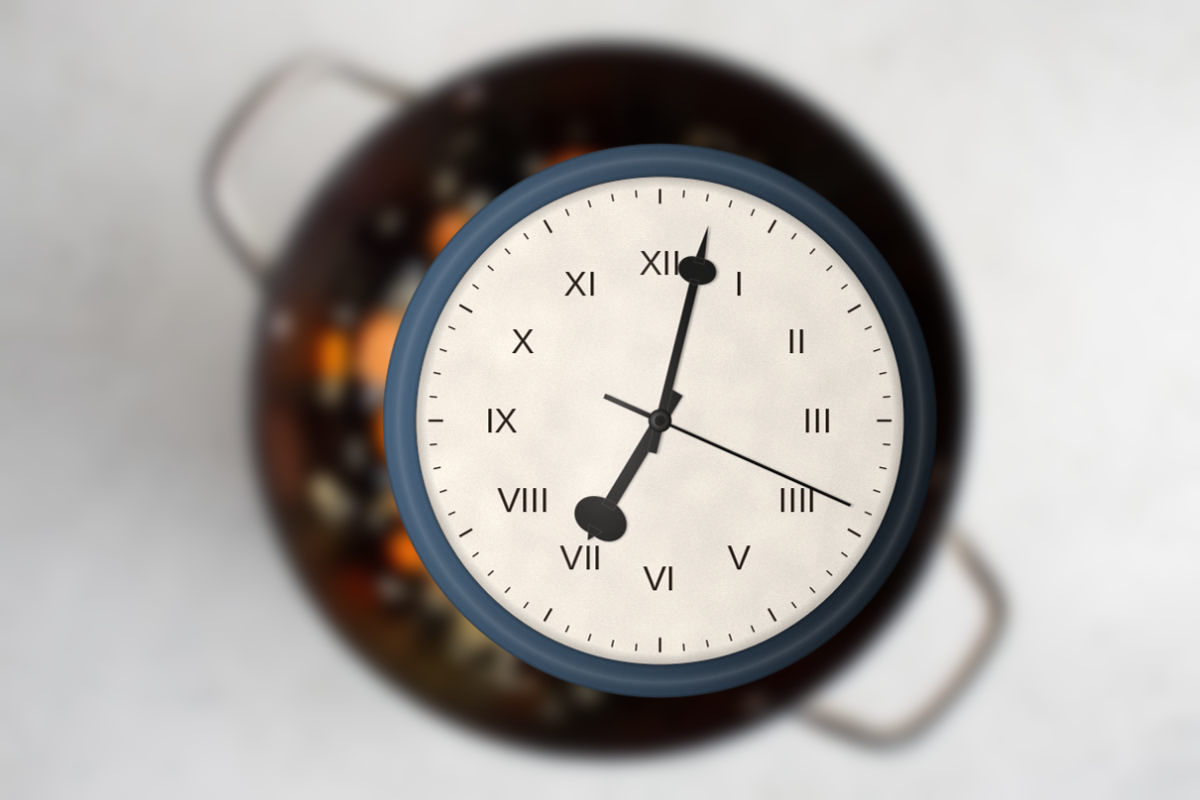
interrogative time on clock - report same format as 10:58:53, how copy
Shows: 7:02:19
